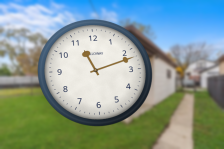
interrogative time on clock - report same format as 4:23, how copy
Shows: 11:12
